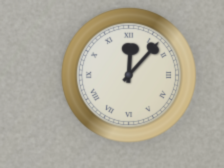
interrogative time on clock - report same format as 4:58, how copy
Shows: 12:07
